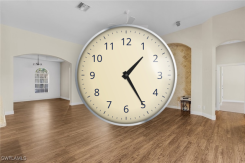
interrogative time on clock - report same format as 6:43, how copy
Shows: 1:25
